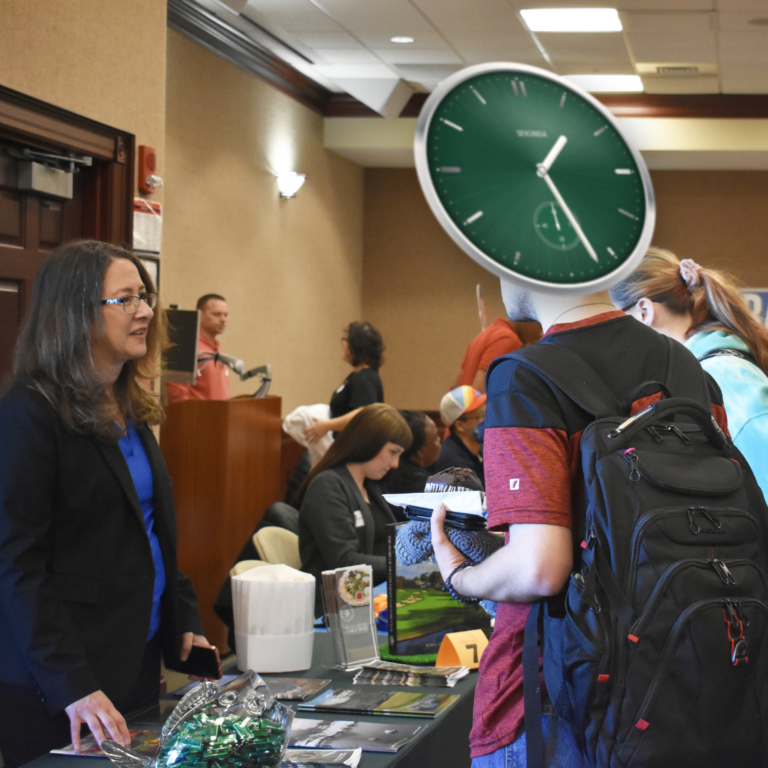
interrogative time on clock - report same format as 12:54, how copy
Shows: 1:27
